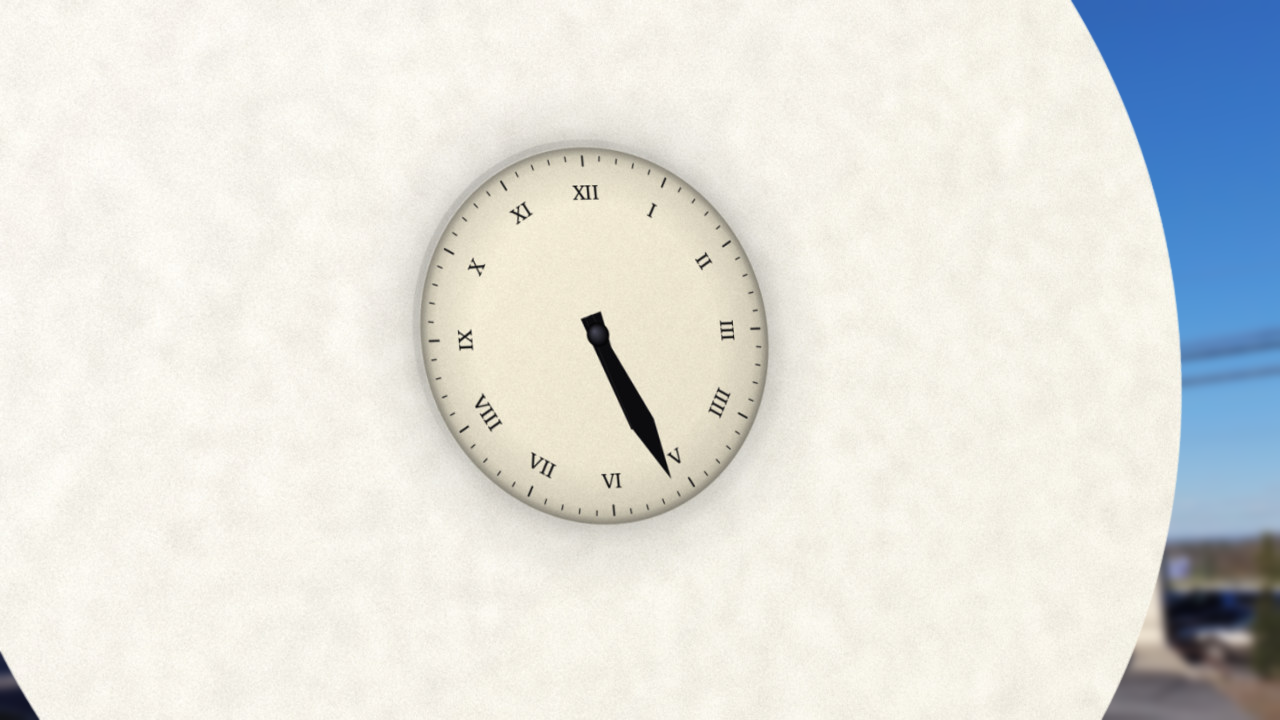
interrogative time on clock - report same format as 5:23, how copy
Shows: 5:26
